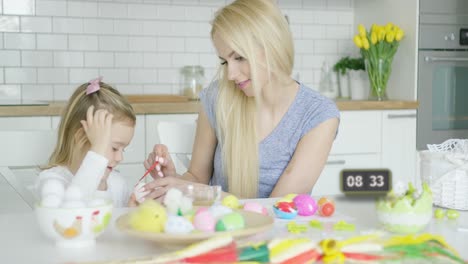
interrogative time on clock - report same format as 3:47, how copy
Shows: 8:33
